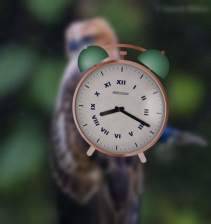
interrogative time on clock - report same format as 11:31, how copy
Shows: 8:19
